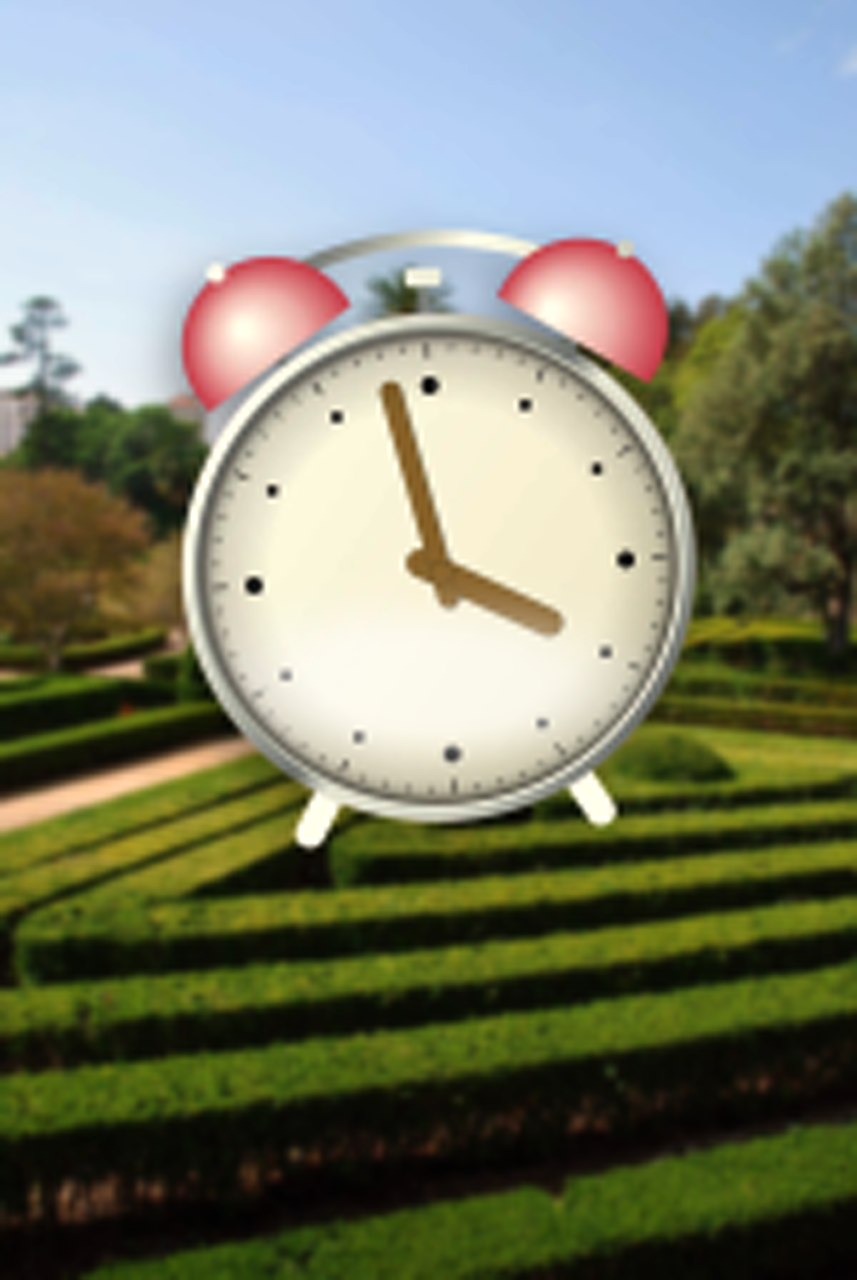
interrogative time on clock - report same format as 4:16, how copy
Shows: 3:58
